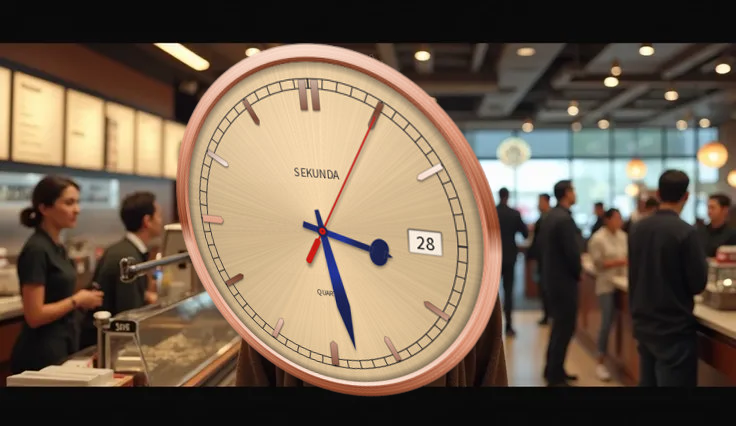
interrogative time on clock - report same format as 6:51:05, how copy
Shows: 3:28:05
